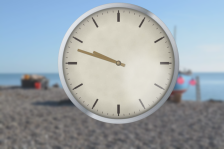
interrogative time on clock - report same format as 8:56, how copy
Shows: 9:48
